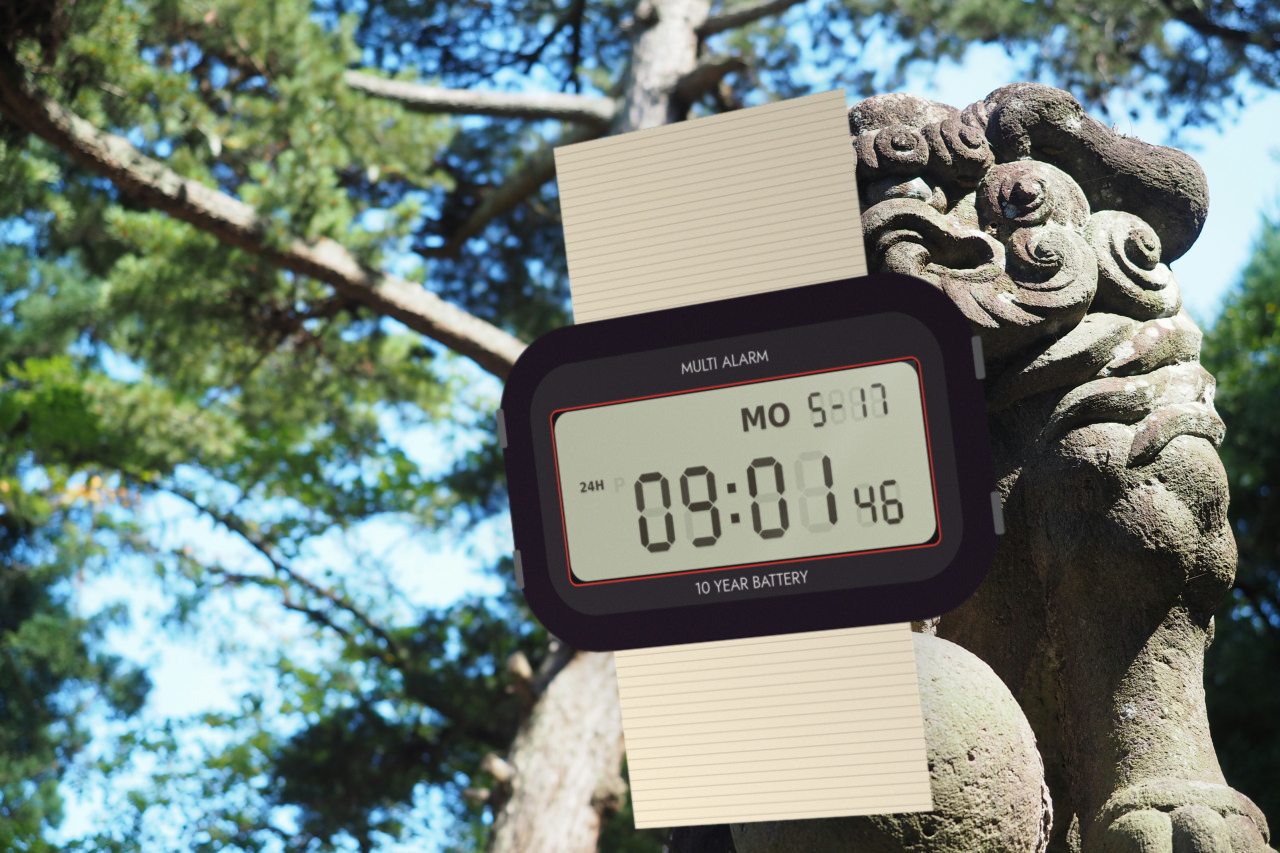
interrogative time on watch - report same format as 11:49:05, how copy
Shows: 9:01:46
